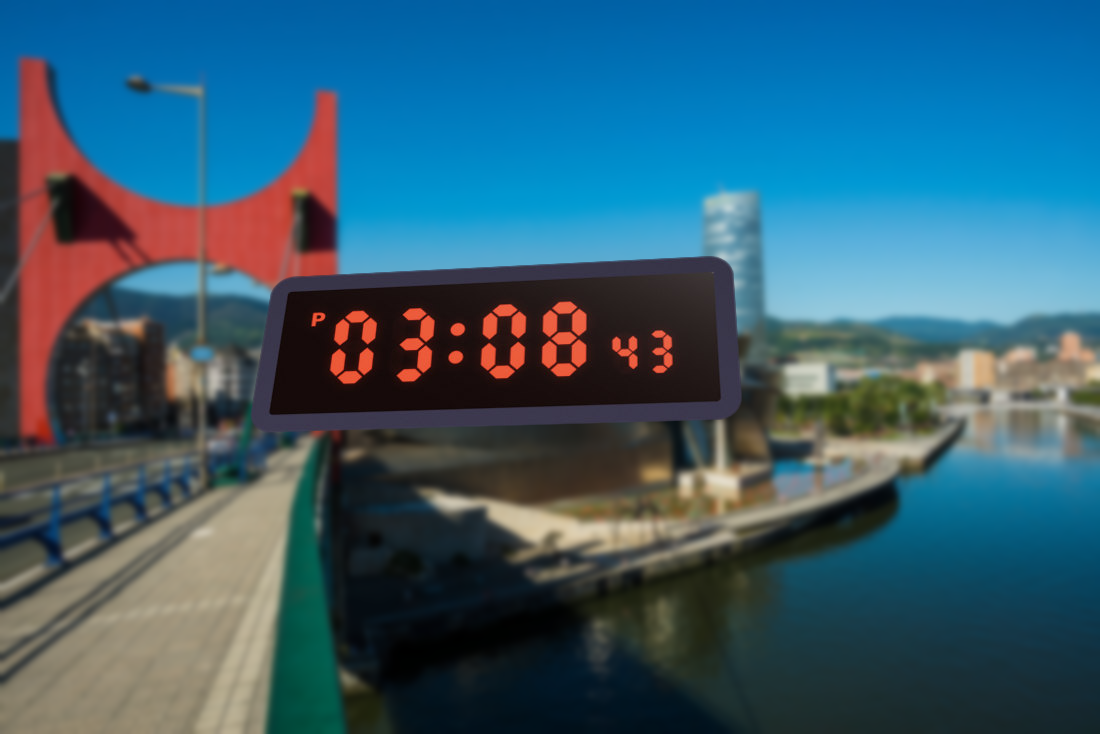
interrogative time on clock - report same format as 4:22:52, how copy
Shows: 3:08:43
